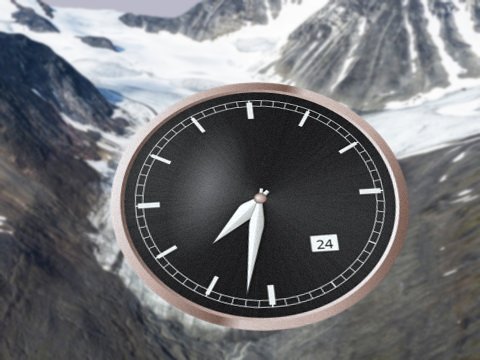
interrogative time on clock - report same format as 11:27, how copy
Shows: 7:32
